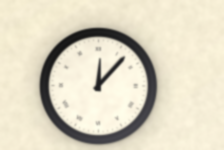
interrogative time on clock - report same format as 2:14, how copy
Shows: 12:07
